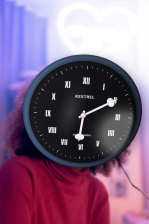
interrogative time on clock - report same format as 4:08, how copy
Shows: 6:10
